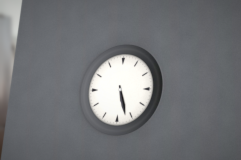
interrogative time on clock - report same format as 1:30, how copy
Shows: 5:27
